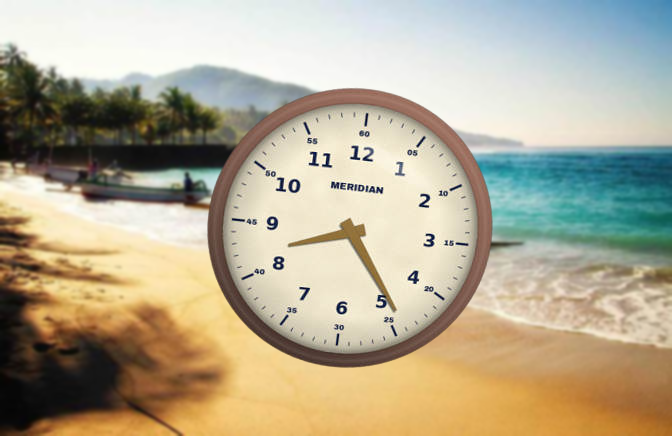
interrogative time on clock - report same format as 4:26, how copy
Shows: 8:24
